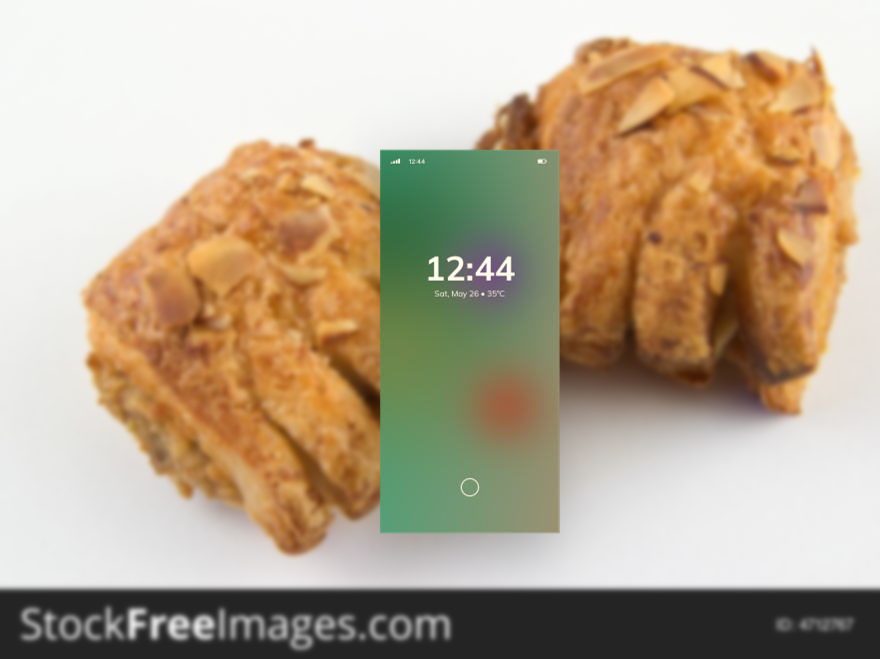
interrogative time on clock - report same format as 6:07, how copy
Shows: 12:44
